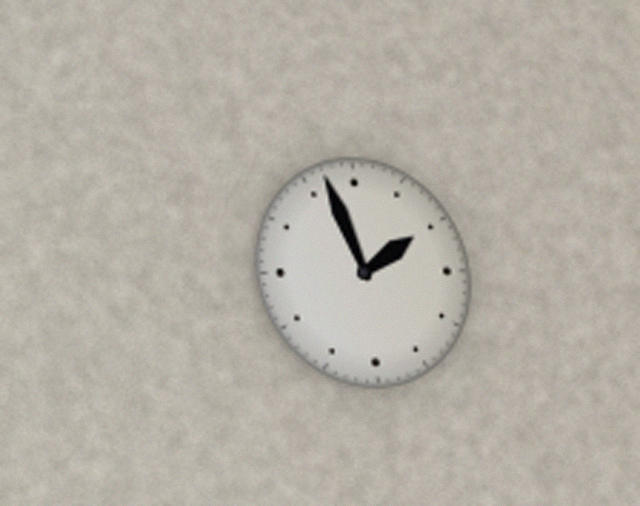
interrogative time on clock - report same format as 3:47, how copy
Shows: 1:57
